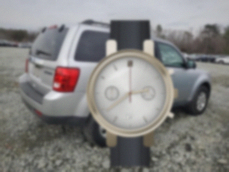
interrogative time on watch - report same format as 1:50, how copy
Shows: 2:39
